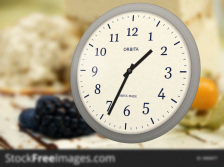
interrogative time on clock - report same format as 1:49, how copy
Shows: 1:34
